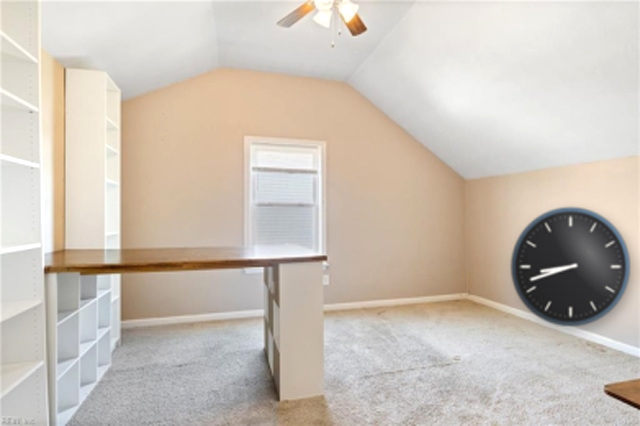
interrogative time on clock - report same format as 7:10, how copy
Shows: 8:42
